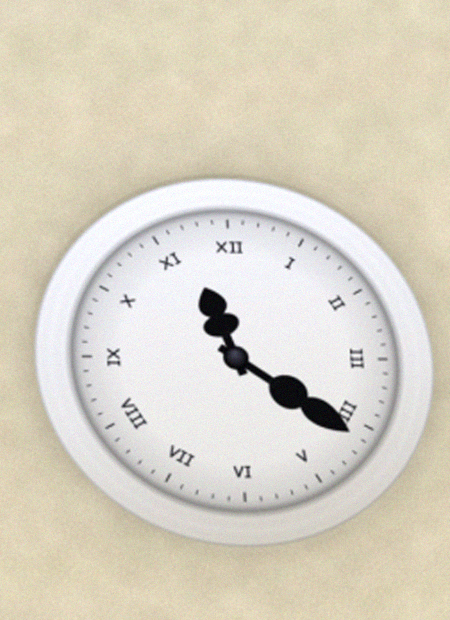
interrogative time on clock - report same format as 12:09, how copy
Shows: 11:21
